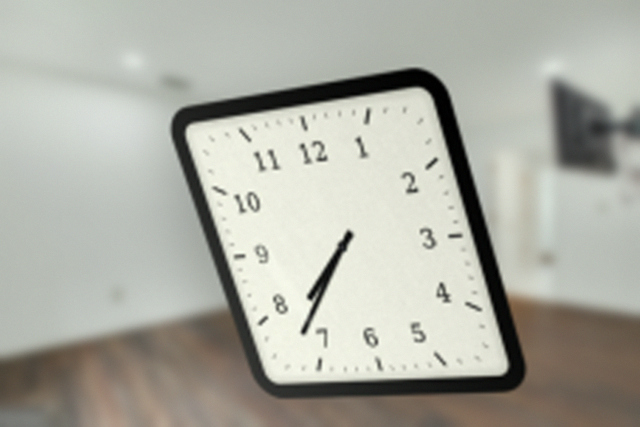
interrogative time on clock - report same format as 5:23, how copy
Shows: 7:37
